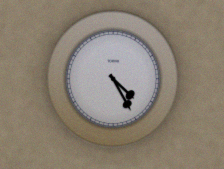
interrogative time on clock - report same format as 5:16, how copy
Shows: 4:25
